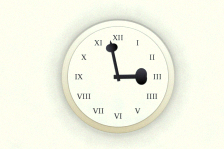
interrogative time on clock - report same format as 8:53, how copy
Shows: 2:58
